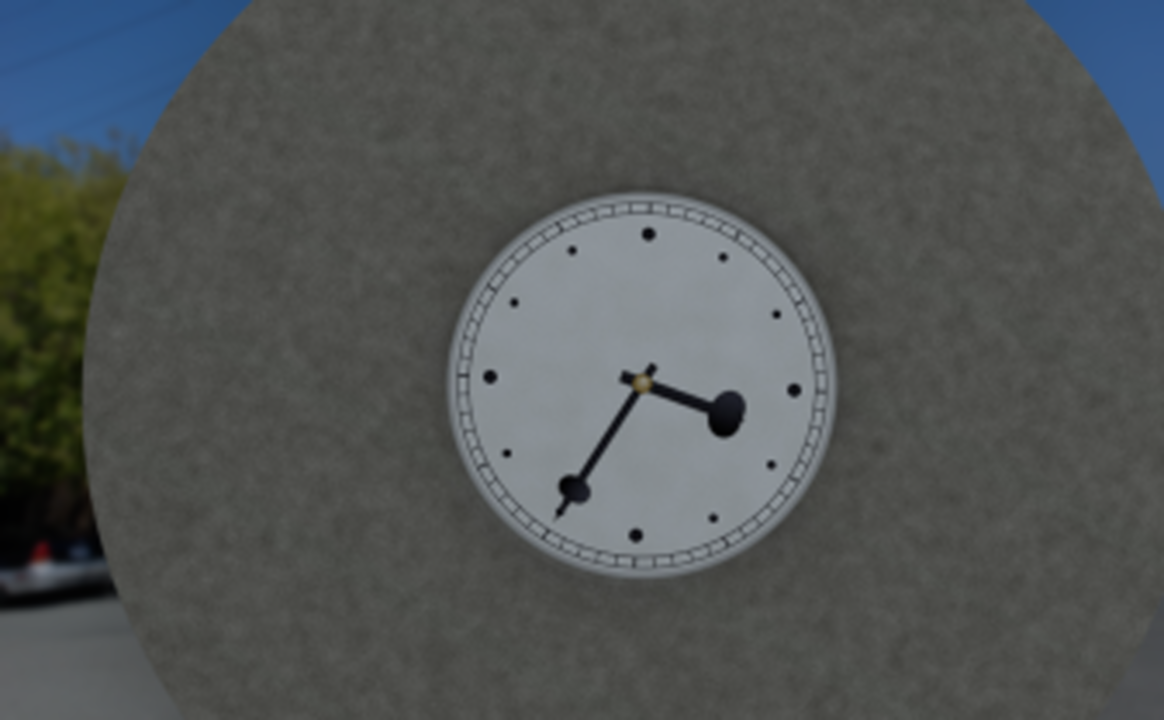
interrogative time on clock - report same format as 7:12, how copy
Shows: 3:35
